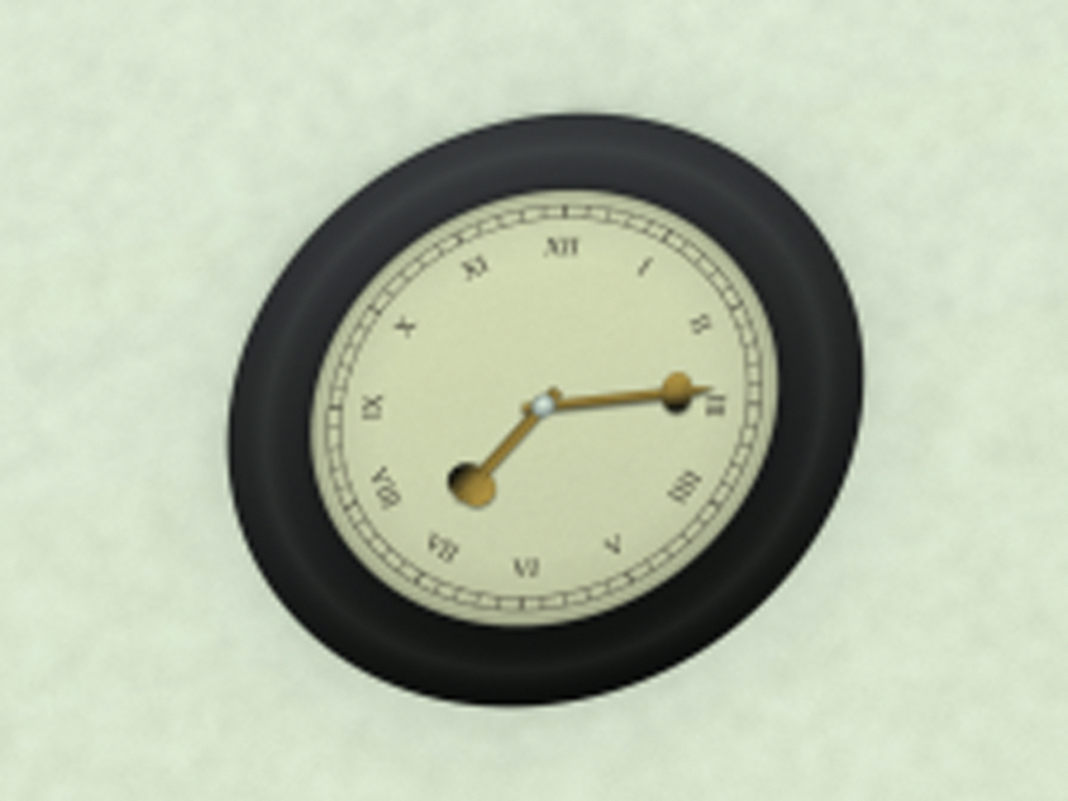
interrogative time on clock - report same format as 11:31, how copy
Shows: 7:14
